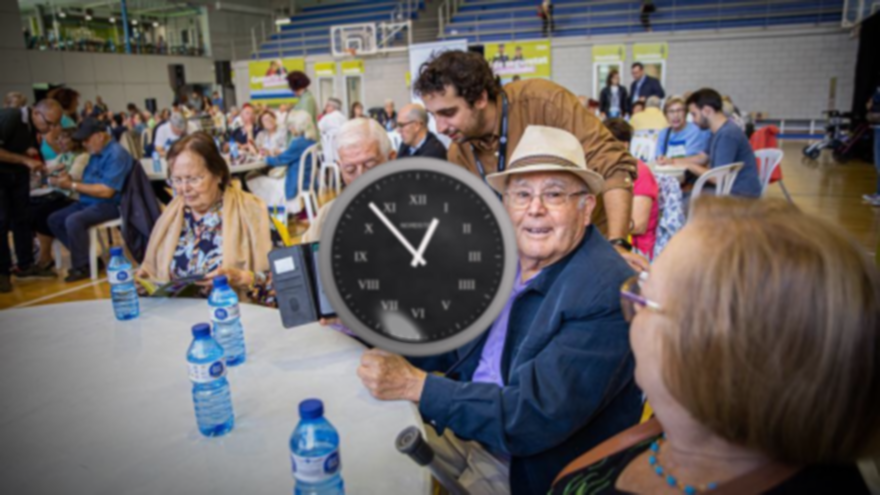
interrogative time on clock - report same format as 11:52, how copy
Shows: 12:53
